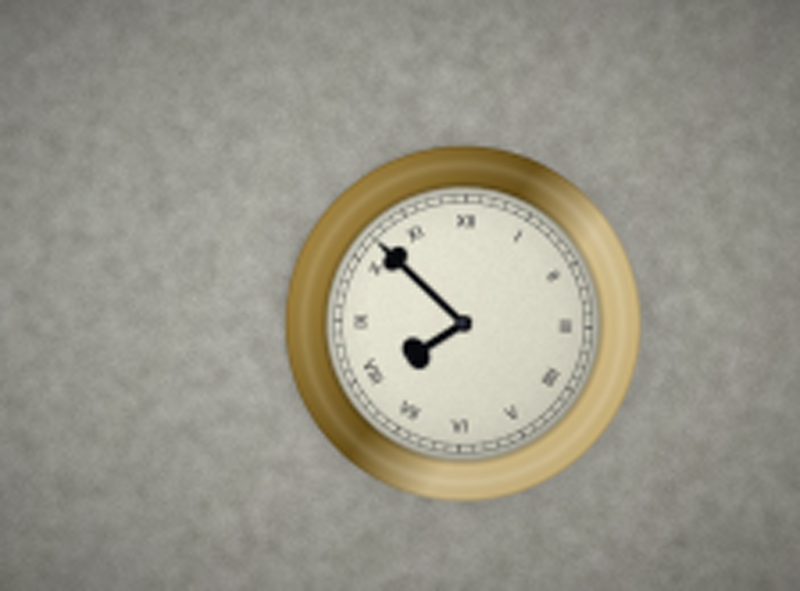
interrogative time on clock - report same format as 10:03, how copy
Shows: 7:52
